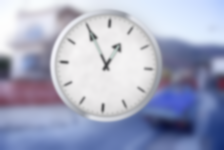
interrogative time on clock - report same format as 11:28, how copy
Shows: 12:55
